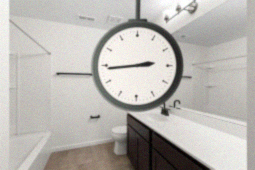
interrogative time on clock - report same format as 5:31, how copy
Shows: 2:44
